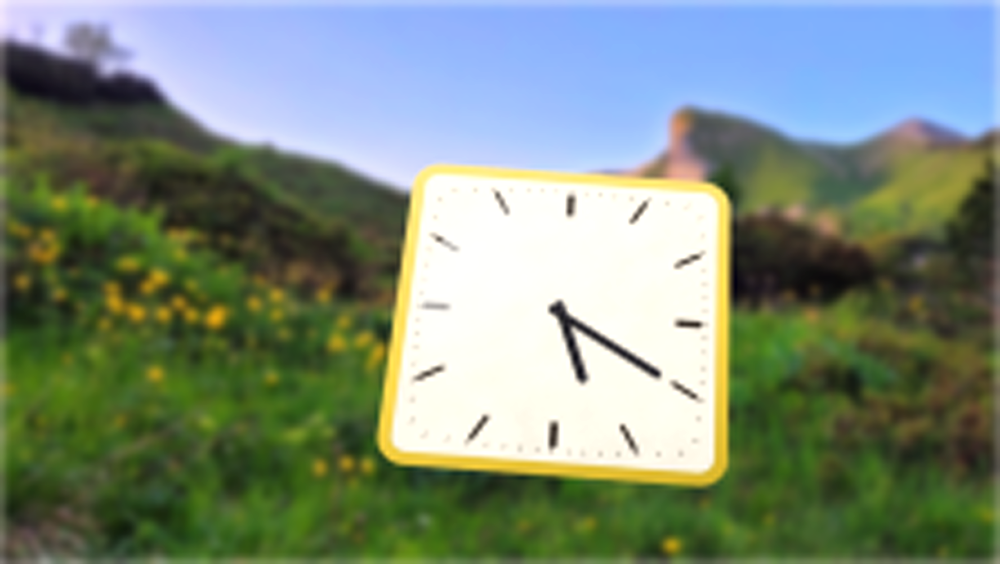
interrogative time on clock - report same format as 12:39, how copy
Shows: 5:20
